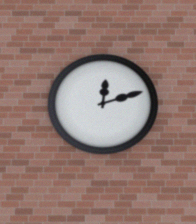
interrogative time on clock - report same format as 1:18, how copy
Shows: 12:12
